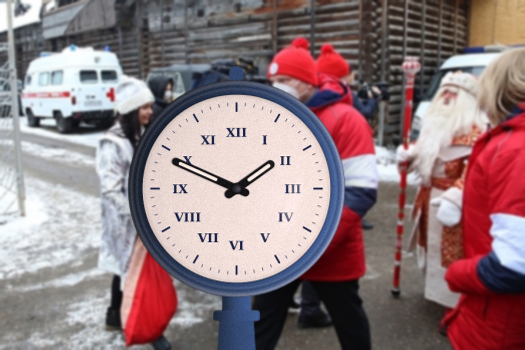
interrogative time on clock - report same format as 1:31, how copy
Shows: 1:49
